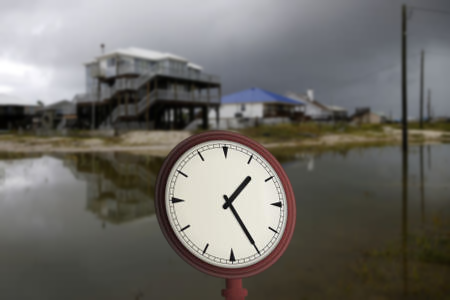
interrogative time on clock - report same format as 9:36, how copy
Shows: 1:25
